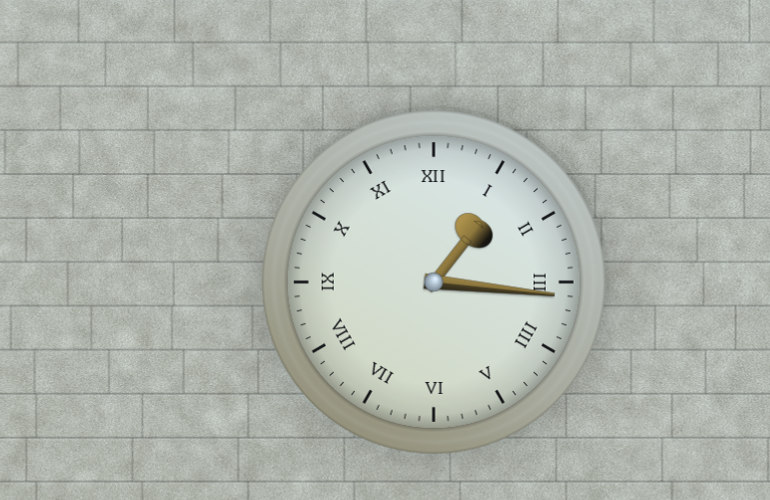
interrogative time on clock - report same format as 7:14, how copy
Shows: 1:16
